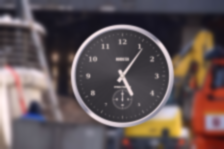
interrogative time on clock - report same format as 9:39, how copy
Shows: 5:06
